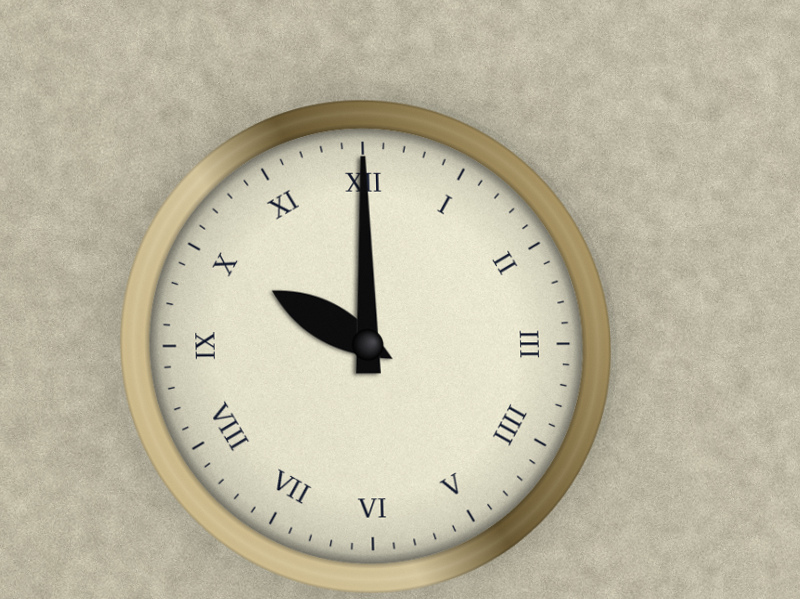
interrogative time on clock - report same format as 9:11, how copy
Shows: 10:00
